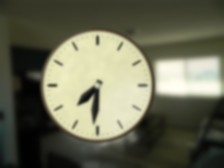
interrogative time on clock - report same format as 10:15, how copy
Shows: 7:31
